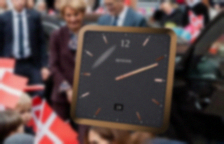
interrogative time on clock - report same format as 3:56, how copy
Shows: 2:11
